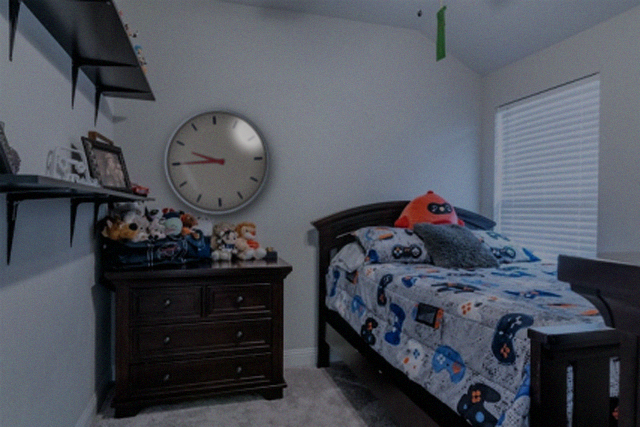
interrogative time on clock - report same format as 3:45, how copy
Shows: 9:45
